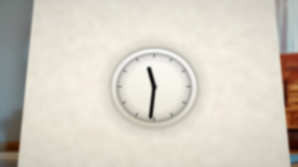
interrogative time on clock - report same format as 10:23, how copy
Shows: 11:31
